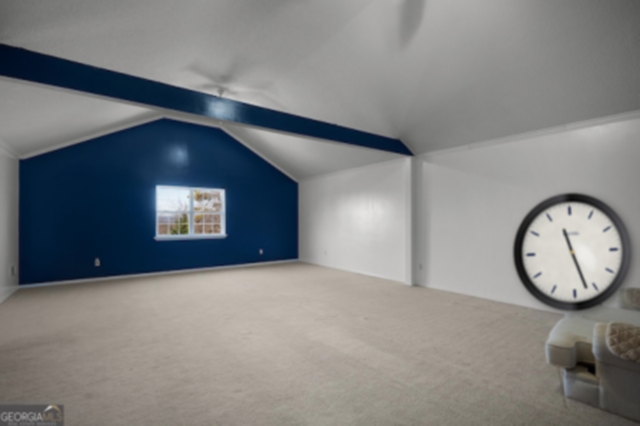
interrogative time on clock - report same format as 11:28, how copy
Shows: 11:27
